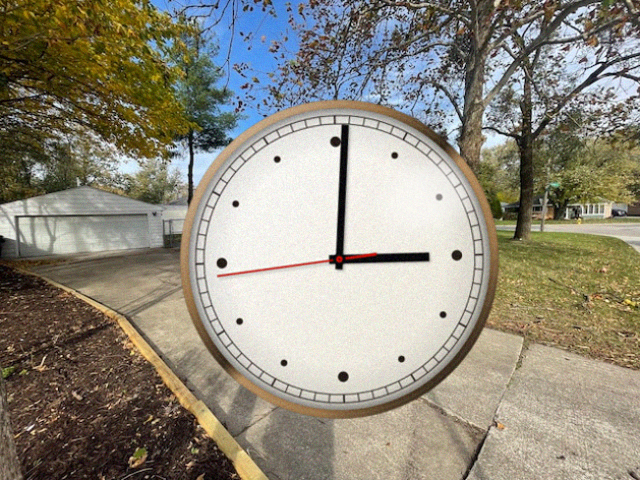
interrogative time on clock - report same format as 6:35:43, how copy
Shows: 3:00:44
